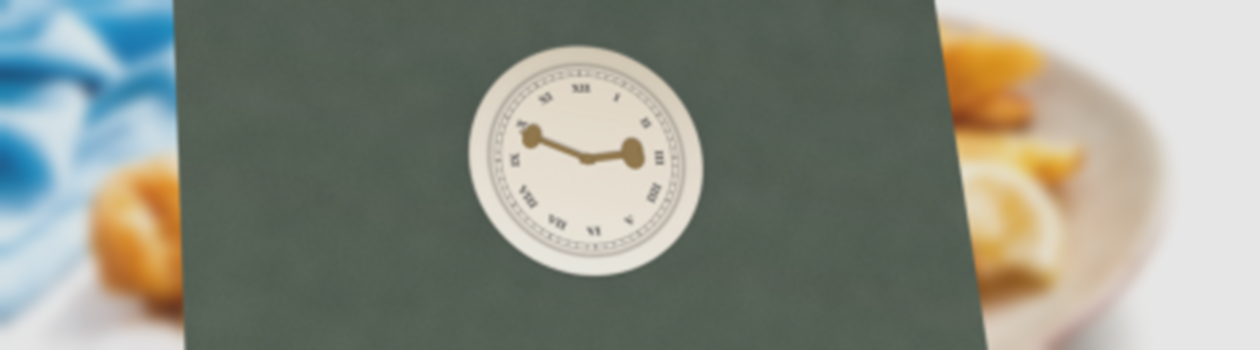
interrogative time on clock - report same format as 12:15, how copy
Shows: 2:49
